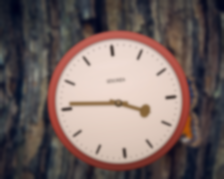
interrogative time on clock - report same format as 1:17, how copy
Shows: 3:46
